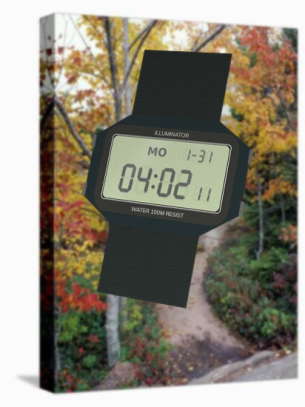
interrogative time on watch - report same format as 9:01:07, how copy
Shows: 4:02:11
